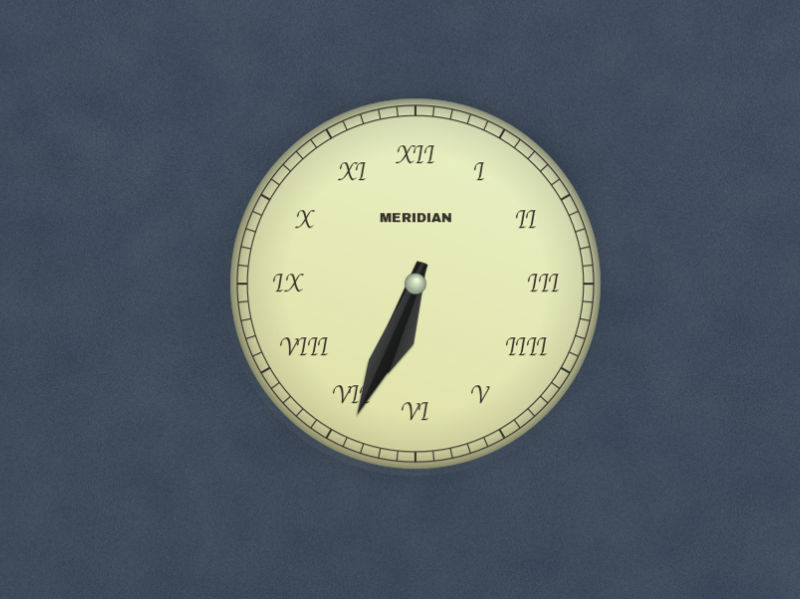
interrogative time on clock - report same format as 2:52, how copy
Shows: 6:34
